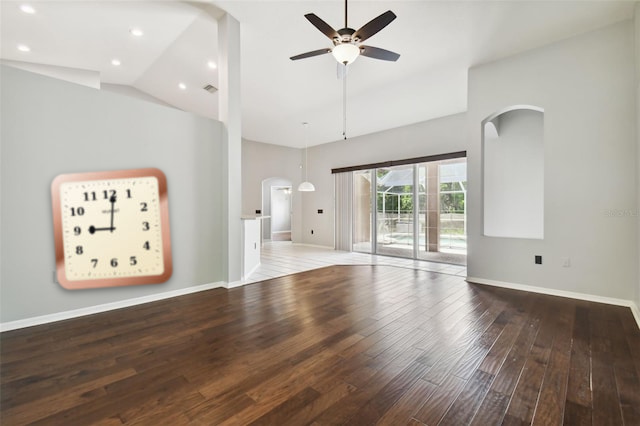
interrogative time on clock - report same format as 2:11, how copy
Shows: 9:01
